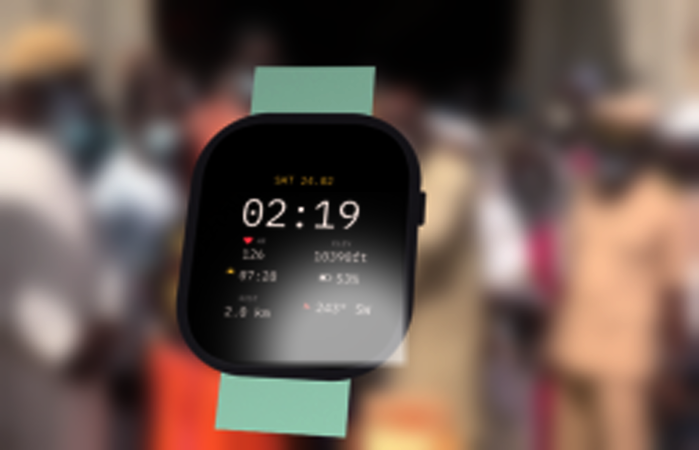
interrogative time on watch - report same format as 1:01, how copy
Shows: 2:19
